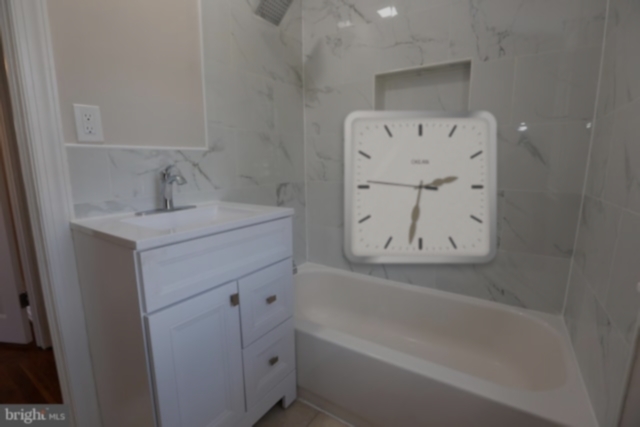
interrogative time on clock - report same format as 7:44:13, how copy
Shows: 2:31:46
